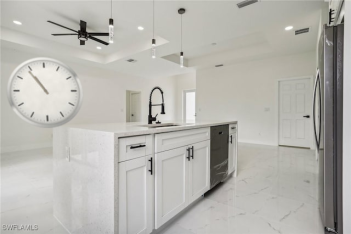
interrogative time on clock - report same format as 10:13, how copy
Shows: 10:54
